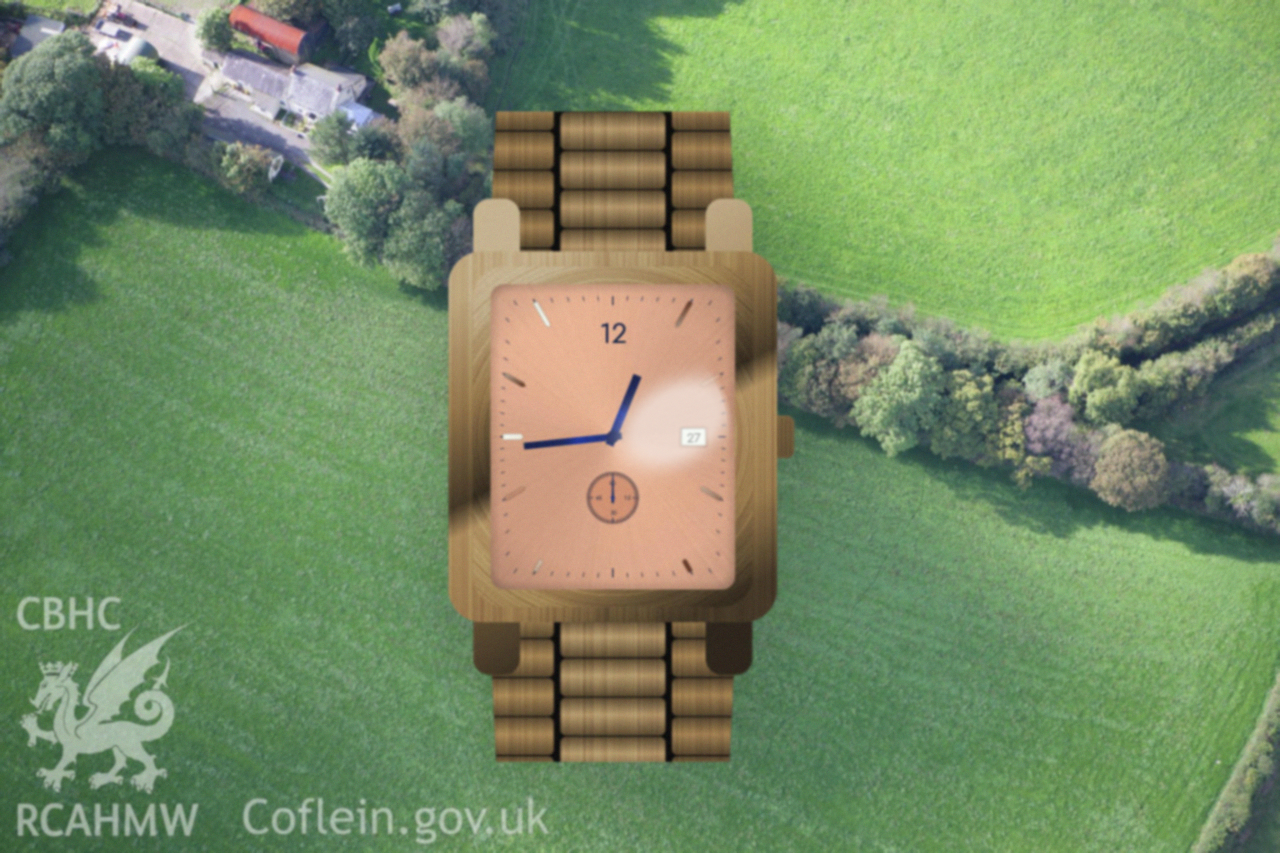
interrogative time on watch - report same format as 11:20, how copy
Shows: 12:44
